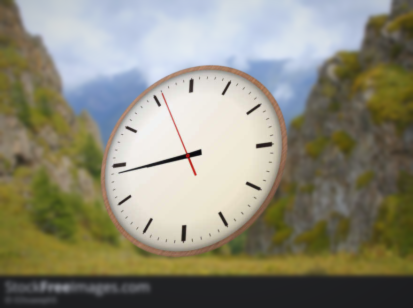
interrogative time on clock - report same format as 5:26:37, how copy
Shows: 8:43:56
